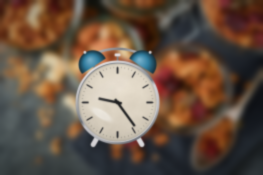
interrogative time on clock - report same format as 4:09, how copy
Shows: 9:24
